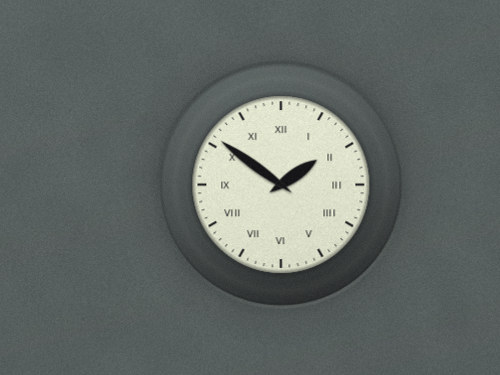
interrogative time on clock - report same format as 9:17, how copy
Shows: 1:51
